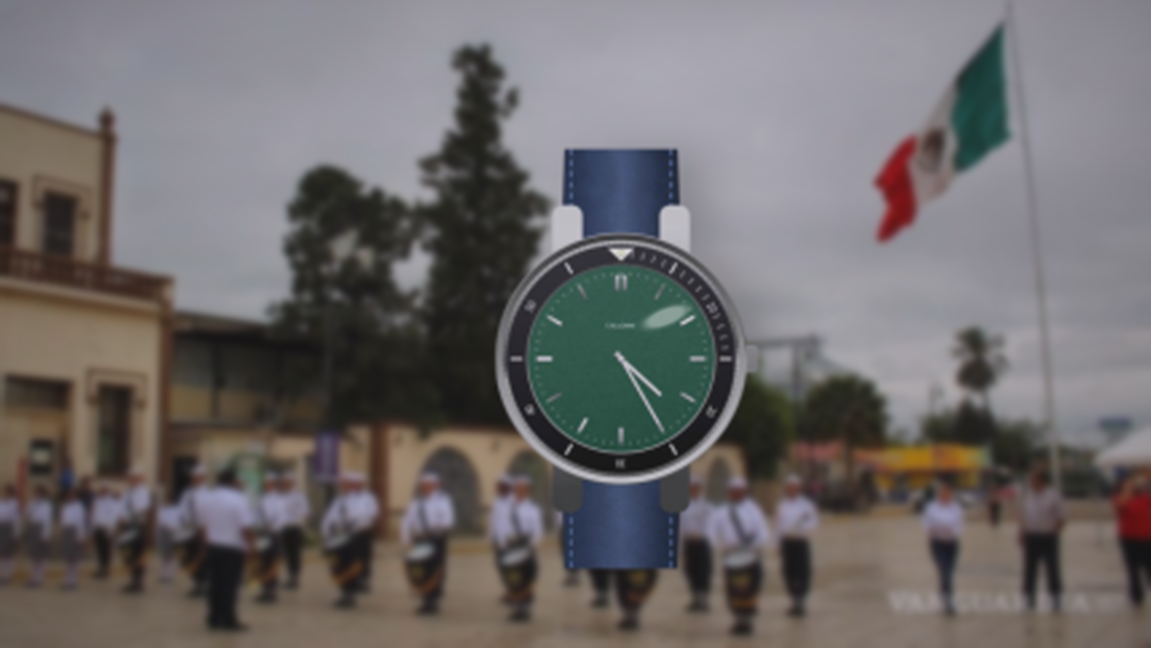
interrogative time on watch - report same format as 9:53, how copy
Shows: 4:25
